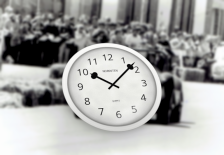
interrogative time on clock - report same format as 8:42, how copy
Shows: 10:08
